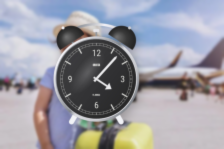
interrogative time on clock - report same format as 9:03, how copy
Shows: 4:07
